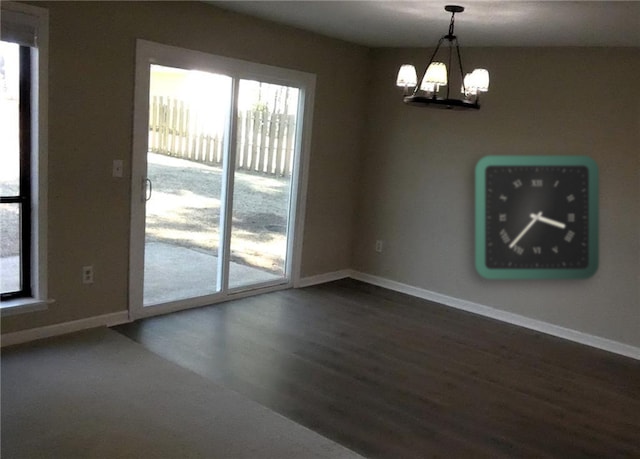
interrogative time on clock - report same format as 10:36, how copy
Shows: 3:37
